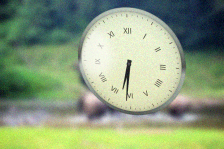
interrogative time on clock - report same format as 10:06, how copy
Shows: 6:31
